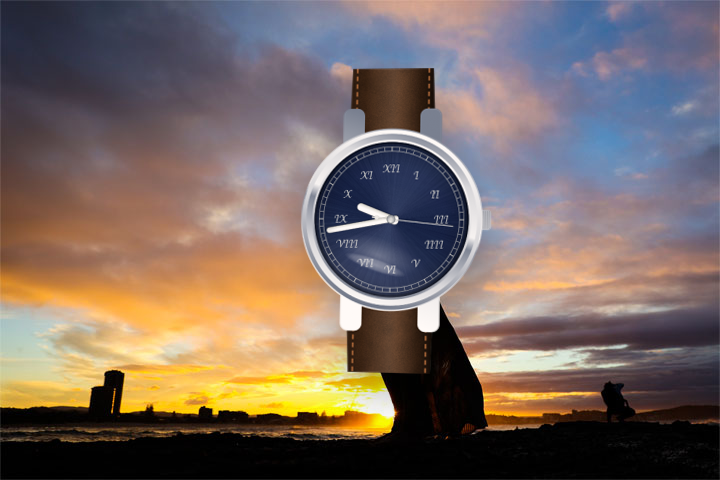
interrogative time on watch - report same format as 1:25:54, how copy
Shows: 9:43:16
